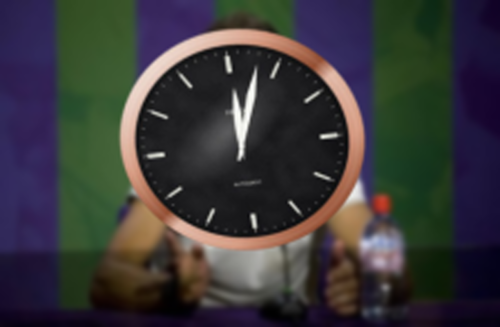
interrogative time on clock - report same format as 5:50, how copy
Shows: 12:03
